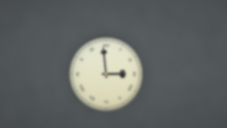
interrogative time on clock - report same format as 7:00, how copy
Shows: 2:59
